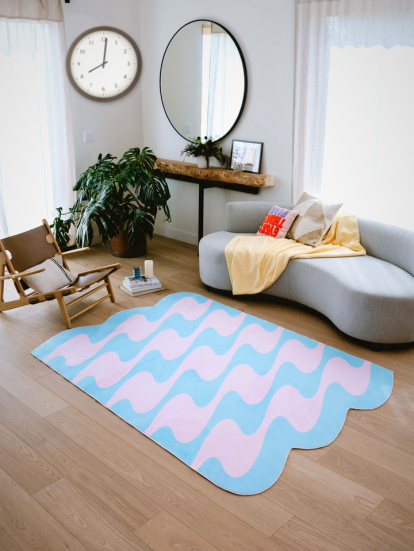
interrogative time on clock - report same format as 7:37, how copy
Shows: 8:01
